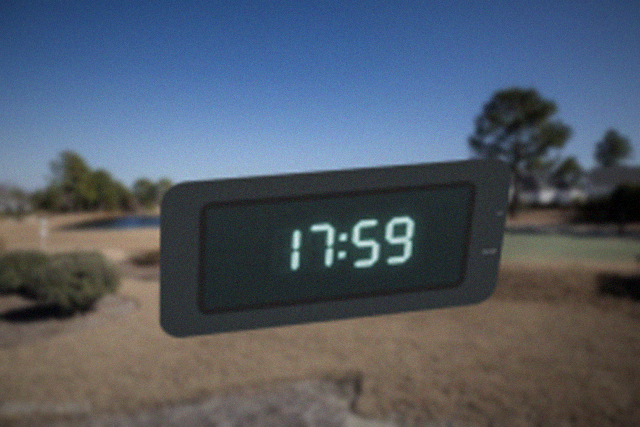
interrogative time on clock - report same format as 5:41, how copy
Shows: 17:59
